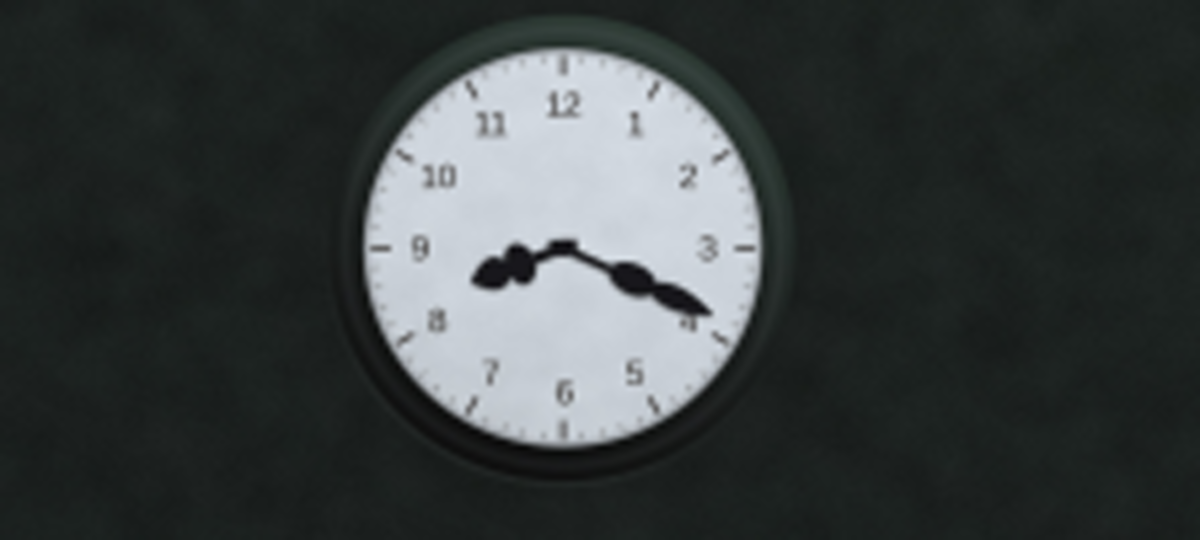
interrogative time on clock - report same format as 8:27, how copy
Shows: 8:19
